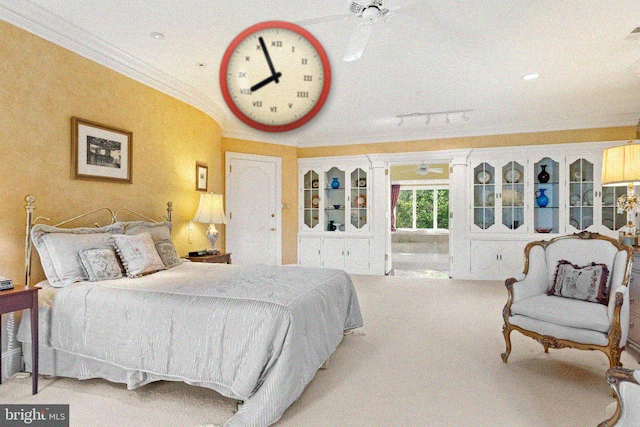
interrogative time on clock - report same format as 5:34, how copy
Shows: 7:56
